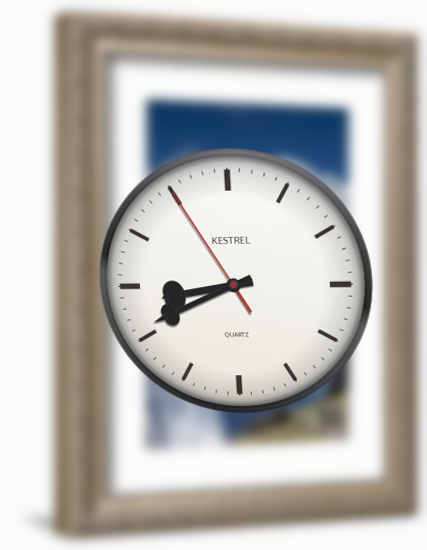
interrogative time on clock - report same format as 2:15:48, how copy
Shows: 8:40:55
